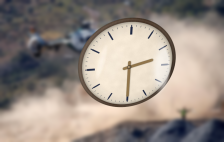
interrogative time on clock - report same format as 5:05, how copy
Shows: 2:30
